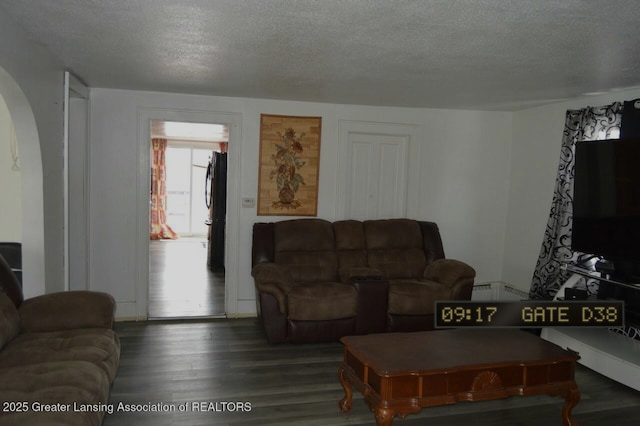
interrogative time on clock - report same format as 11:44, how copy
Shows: 9:17
